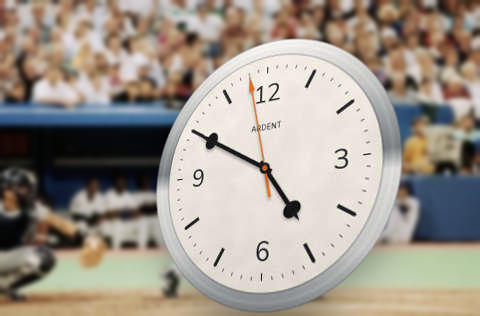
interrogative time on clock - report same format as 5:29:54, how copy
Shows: 4:49:58
